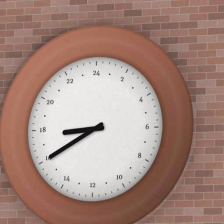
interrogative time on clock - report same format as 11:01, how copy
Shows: 17:40
